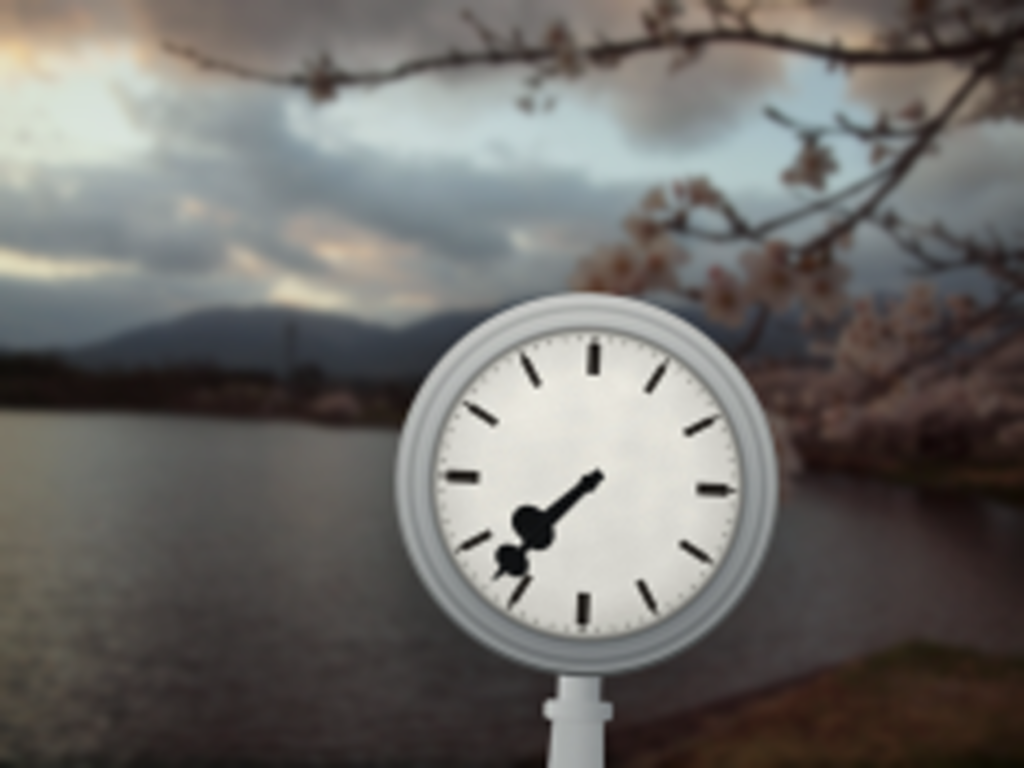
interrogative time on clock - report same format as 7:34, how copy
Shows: 7:37
